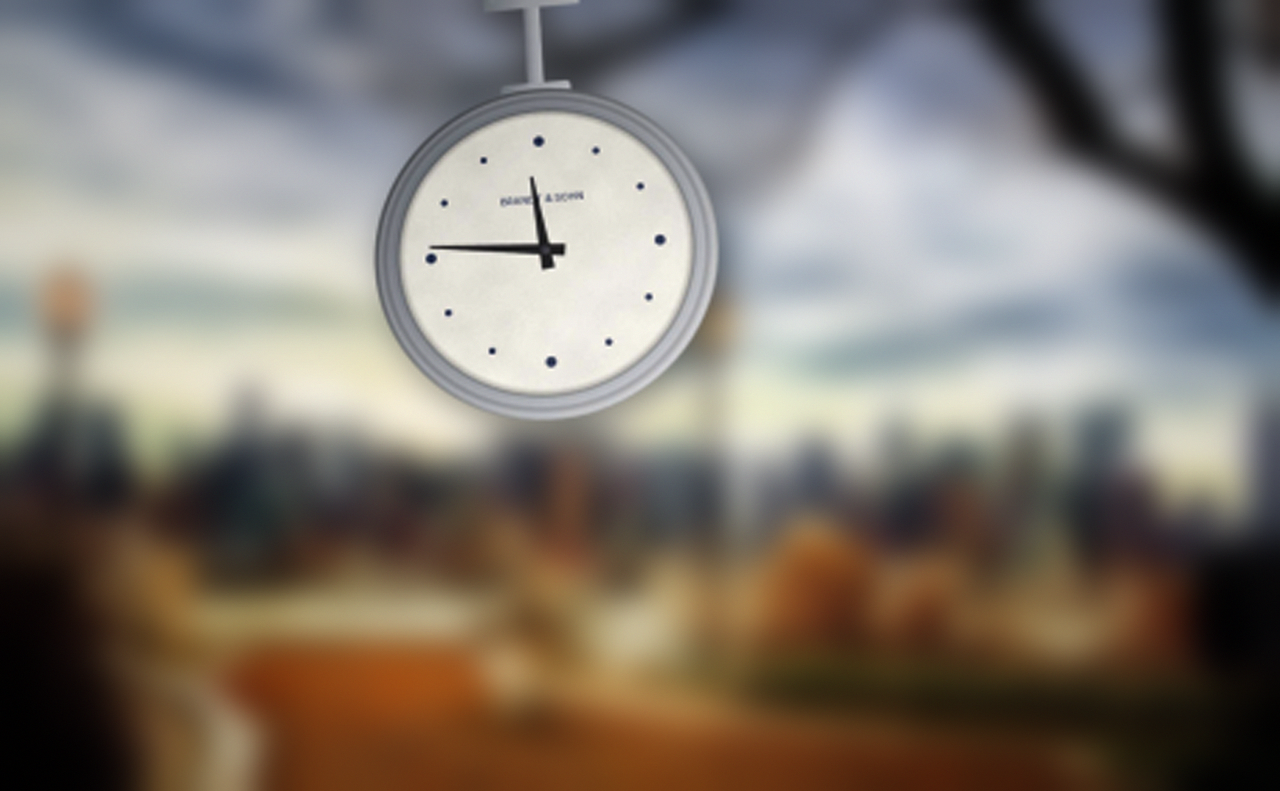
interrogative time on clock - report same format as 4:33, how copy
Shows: 11:46
